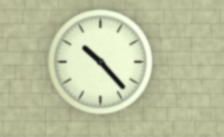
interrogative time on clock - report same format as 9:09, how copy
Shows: 10:23
